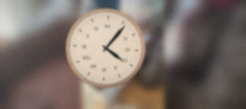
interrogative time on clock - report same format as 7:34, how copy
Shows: 4:06
